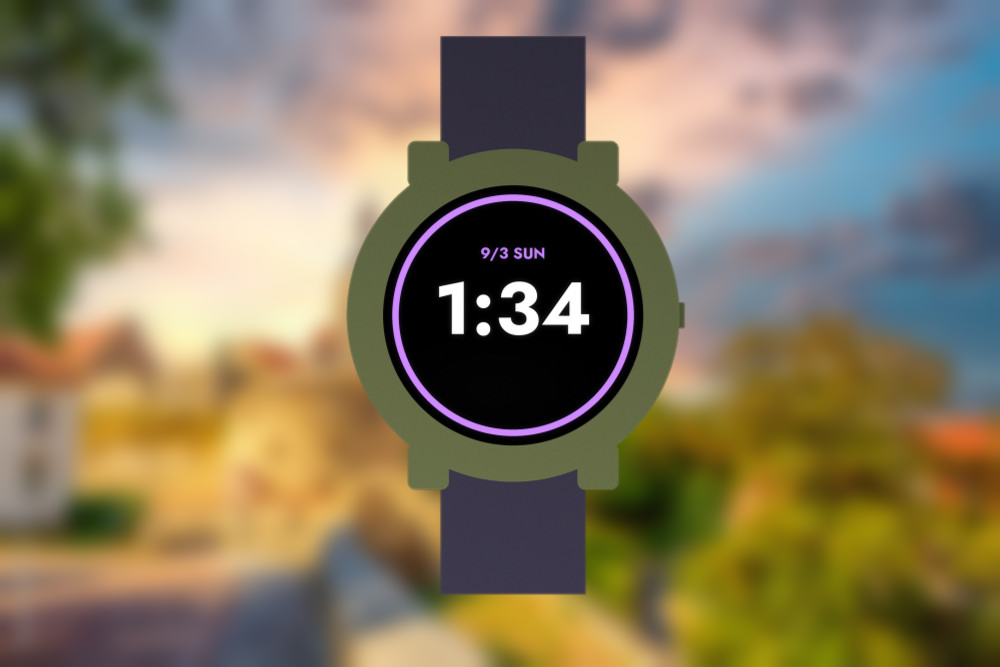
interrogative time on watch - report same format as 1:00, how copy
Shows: 1:34
